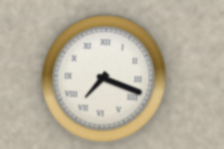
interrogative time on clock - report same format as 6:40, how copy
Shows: 7:18
